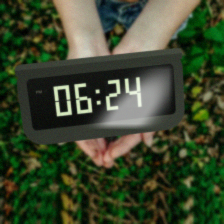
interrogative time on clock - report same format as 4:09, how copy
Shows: 6:24
